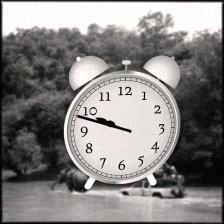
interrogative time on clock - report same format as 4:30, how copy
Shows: 9:48
